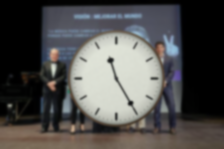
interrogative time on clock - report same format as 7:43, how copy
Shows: 11:25
